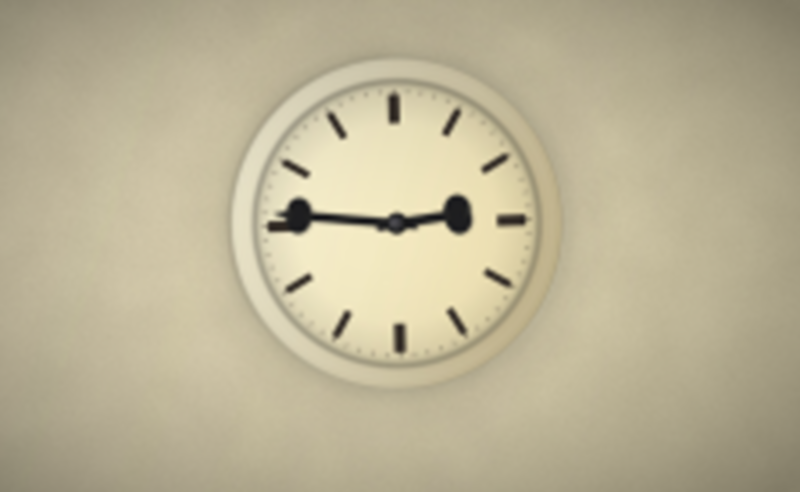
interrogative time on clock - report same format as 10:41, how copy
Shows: 2:46
